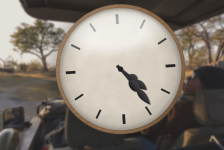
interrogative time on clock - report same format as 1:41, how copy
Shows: 4:24
